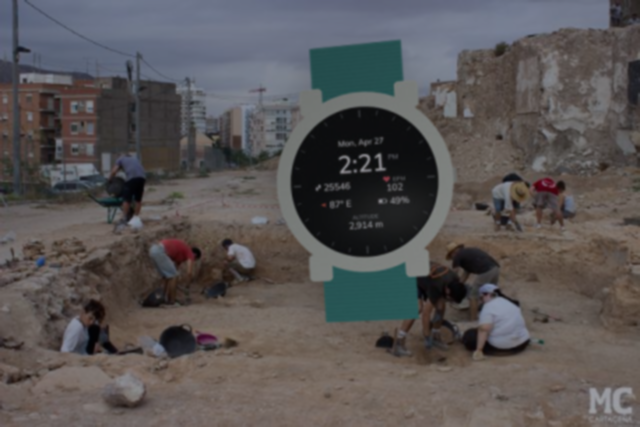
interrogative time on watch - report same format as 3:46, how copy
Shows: 2:21
